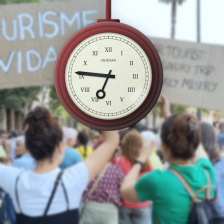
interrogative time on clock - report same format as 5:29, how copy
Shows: 6:46
